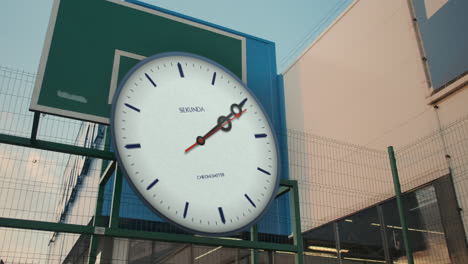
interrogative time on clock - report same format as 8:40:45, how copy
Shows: 2:10:11
